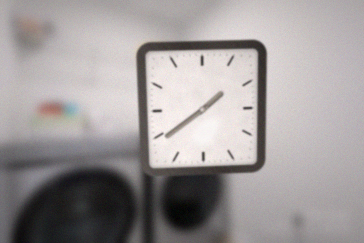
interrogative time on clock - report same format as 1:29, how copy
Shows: 1:39
